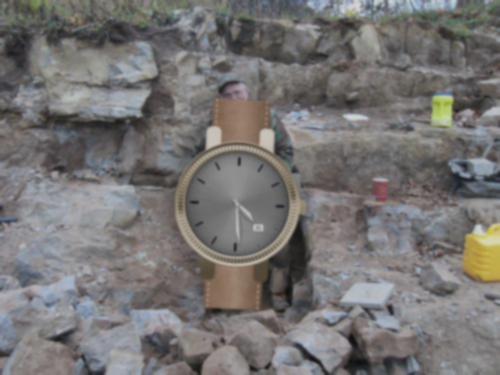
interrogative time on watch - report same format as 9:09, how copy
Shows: 4:29
